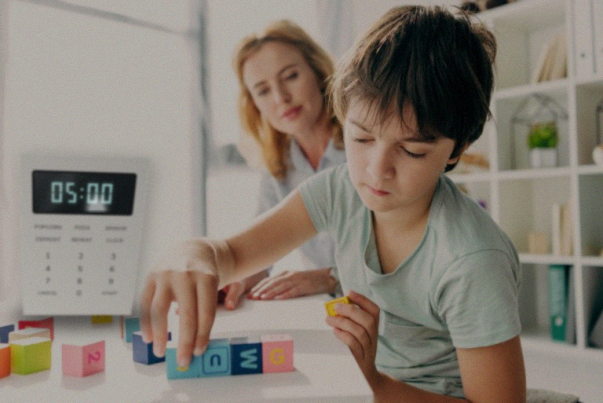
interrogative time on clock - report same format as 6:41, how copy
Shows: 5:00
